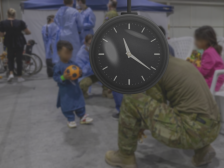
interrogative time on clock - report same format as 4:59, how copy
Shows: 11:21
